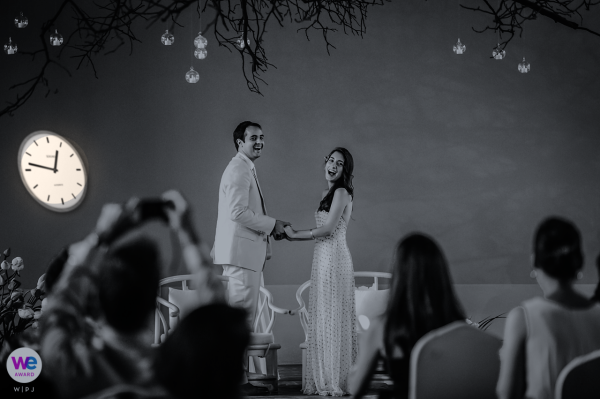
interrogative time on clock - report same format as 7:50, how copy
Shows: 12:47
